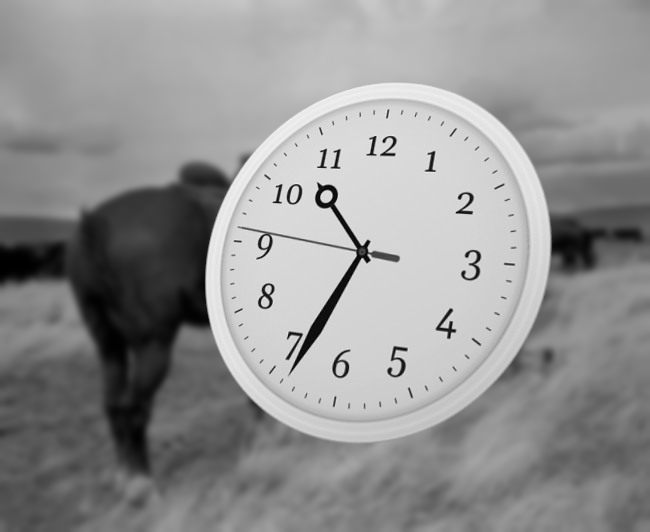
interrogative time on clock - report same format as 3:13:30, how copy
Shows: 10:33:46
